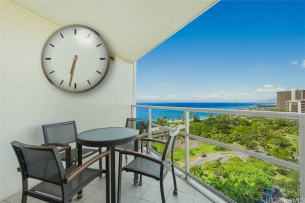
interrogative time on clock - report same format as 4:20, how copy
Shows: 6:32
